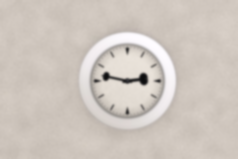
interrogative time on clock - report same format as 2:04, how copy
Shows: 2:47
